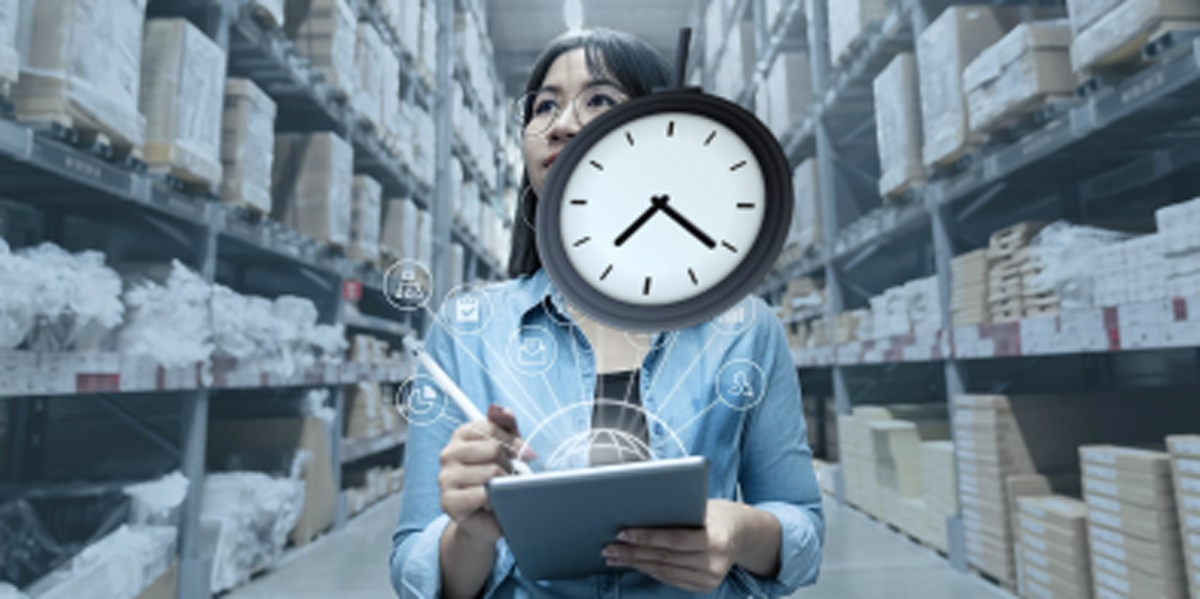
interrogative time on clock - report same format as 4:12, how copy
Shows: 7:21
